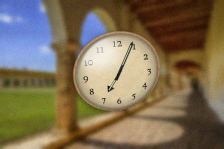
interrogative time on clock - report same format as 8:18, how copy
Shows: 7:04
